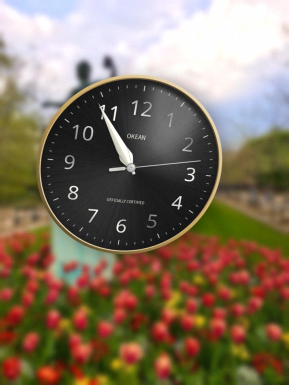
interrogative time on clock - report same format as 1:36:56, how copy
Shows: 10:54:13
